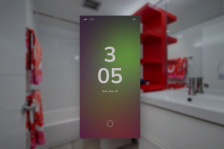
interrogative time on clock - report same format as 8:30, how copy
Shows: 3:05
